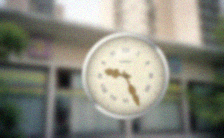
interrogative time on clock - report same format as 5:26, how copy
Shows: 9:26
